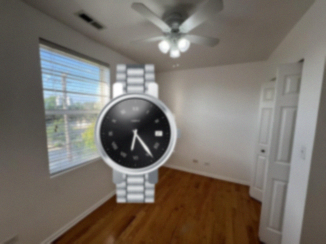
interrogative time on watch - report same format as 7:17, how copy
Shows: 6:24
